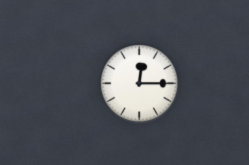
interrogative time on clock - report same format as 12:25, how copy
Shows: 12:15
